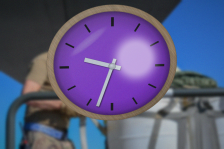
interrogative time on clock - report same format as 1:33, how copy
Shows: 9:33
